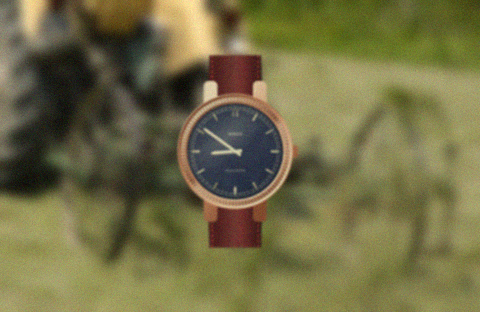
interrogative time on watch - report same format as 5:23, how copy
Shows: 8:51
